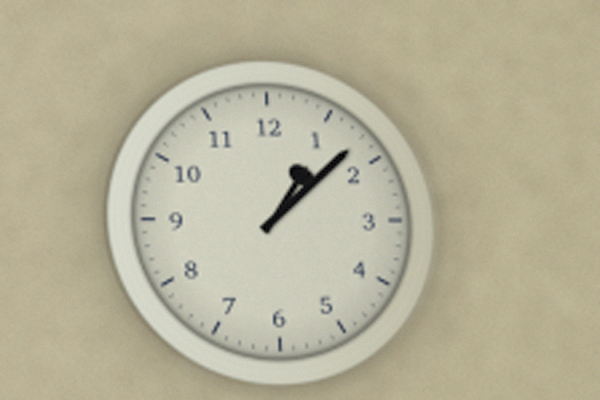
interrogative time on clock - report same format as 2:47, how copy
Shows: 1:08
